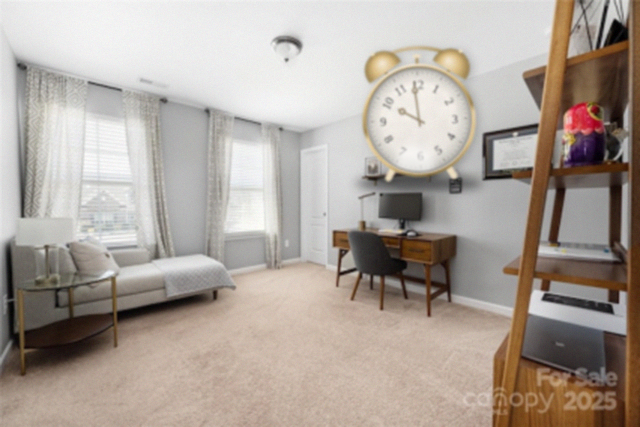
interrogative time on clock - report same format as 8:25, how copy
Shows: 9:59
